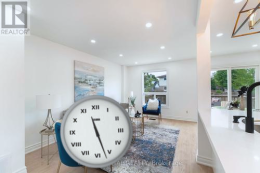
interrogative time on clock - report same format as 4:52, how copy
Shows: 11:27
